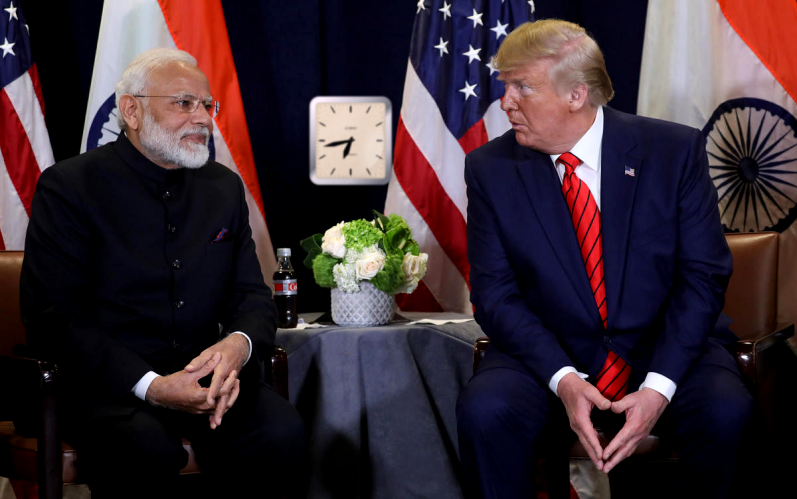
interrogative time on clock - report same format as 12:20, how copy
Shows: 6:43
